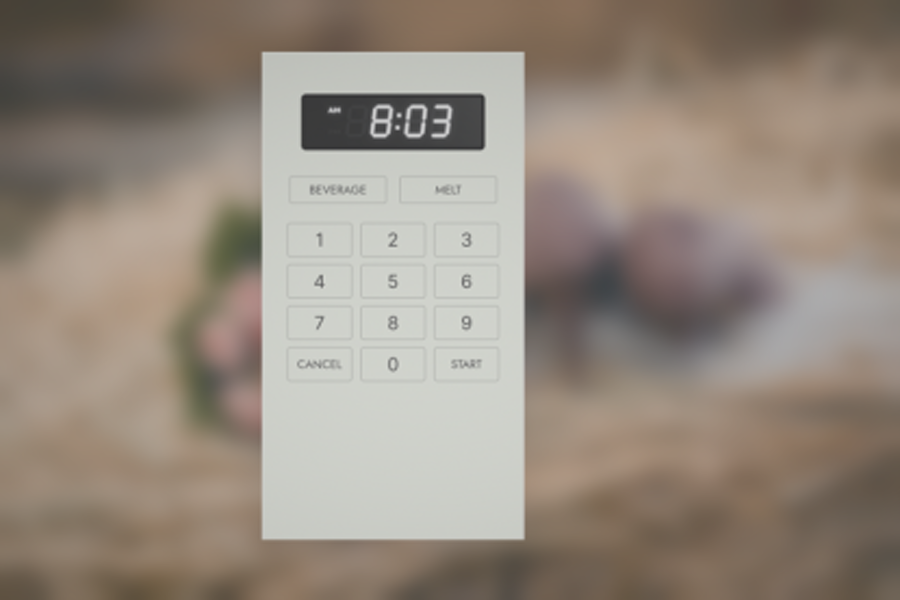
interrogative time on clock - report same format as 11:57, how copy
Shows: 8:03
